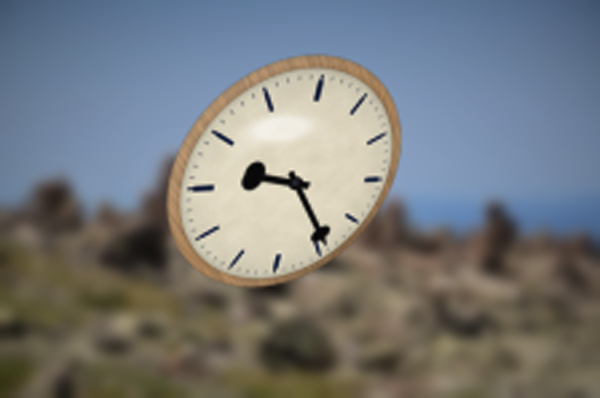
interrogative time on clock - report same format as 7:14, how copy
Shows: 9:24
